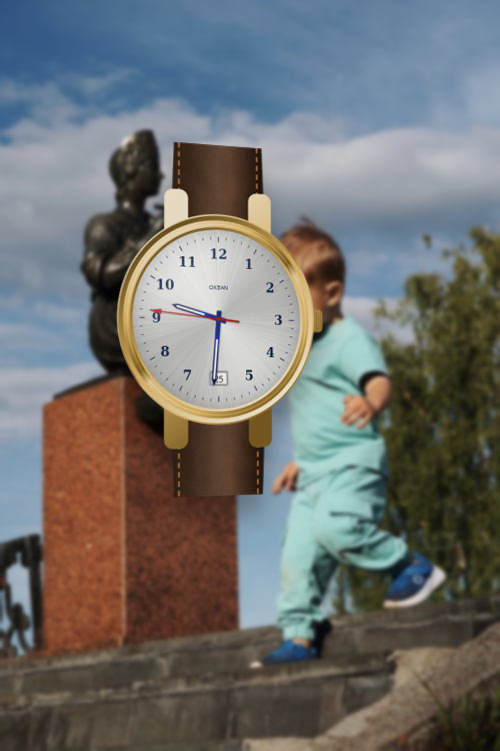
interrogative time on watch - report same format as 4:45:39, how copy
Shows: 9:30:46
